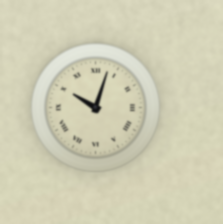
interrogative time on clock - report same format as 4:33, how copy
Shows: 10:03
